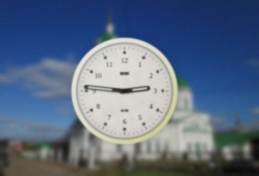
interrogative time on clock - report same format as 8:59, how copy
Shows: 2:46
